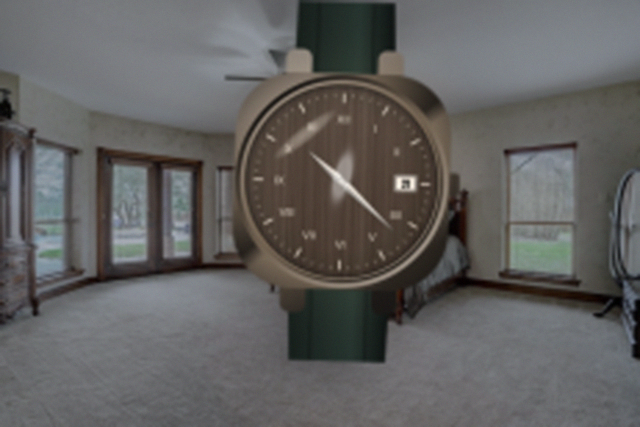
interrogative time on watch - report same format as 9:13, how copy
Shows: 10:22
